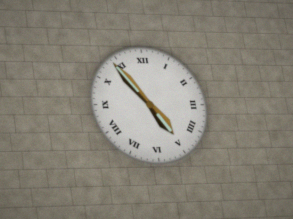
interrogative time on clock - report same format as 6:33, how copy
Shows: 4:54
